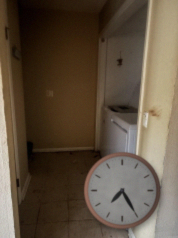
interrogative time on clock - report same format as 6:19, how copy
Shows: 7:25
